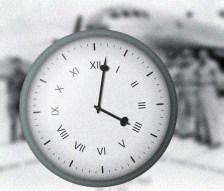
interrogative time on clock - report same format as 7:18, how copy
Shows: 4:02
